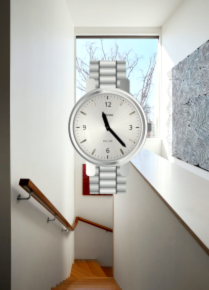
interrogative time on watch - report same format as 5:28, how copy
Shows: 11:23
